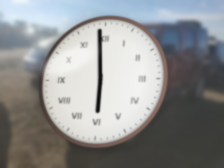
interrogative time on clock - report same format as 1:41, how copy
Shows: 5:59
